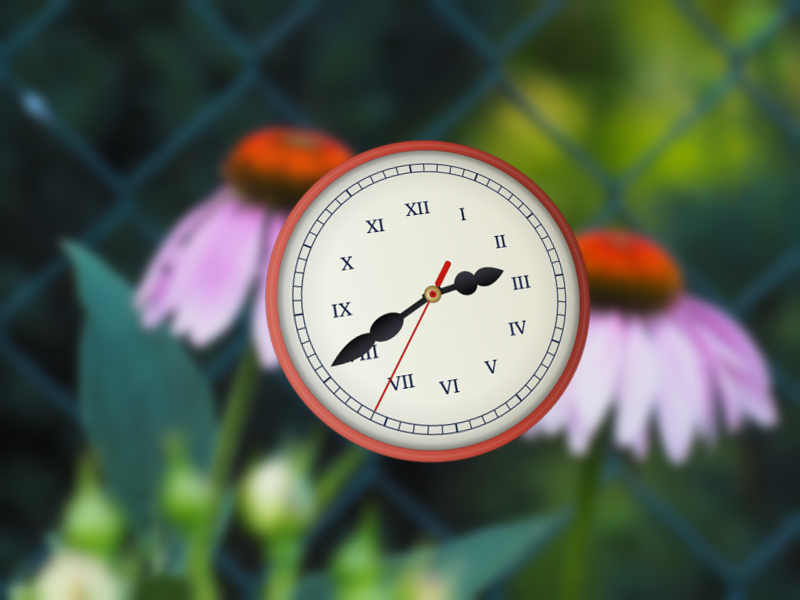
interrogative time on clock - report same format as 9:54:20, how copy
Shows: 2:40:36
